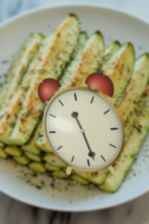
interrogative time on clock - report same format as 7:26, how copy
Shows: 11:28
